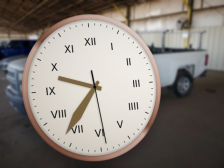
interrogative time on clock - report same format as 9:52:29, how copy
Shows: 9:36:29
